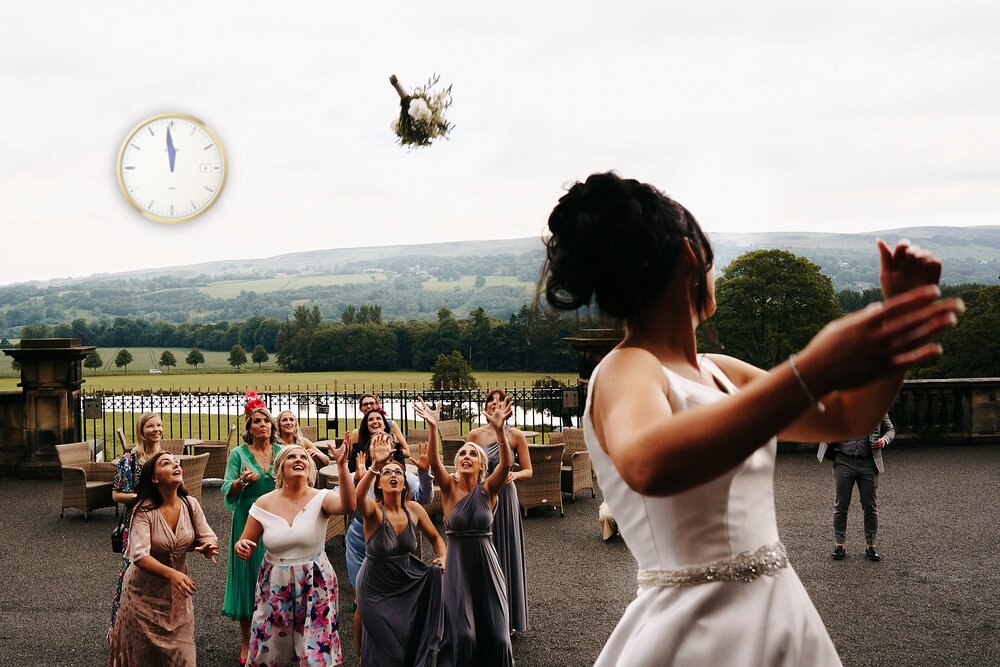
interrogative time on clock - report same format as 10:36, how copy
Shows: 11:59
